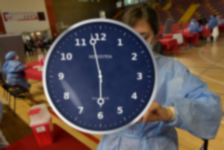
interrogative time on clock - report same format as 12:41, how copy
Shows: 5:58
